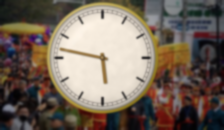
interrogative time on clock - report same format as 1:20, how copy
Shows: 5:47
